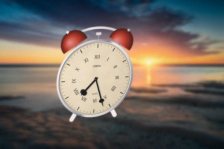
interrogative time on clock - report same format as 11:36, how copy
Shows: 7:27
